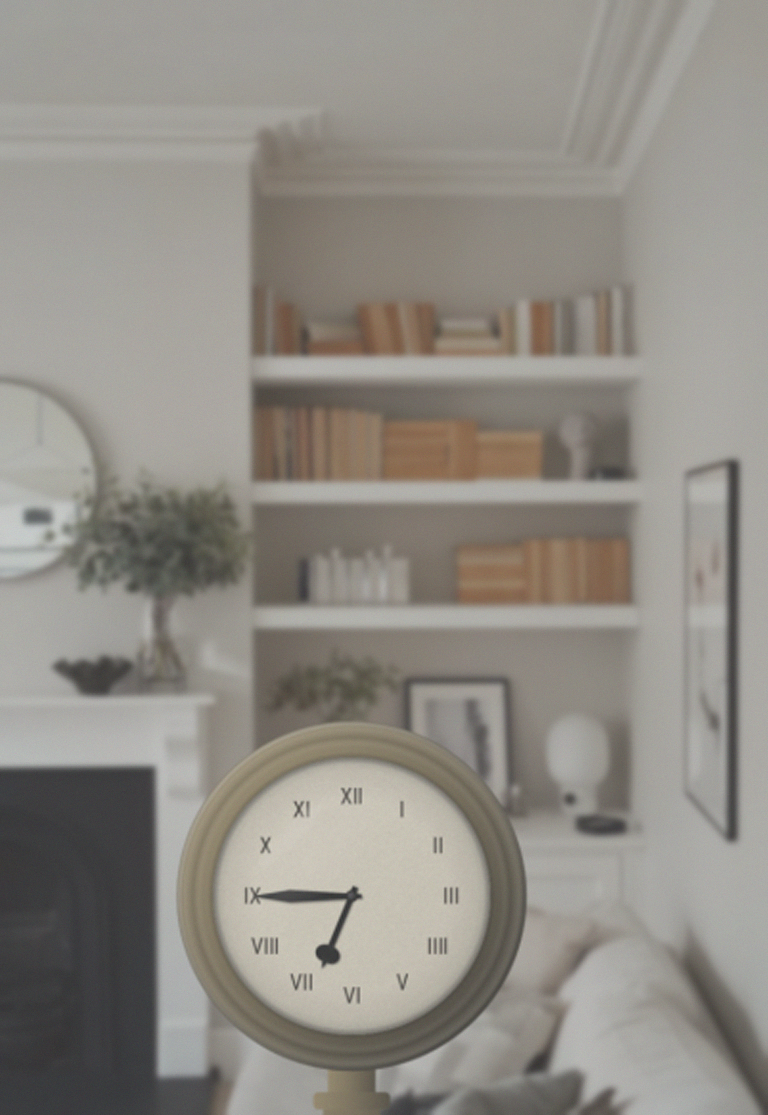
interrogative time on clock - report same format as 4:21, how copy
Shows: 6:45
